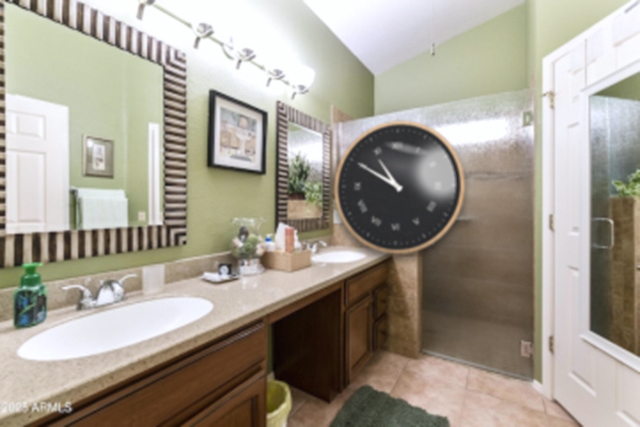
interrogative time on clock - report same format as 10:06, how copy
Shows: 10:50
